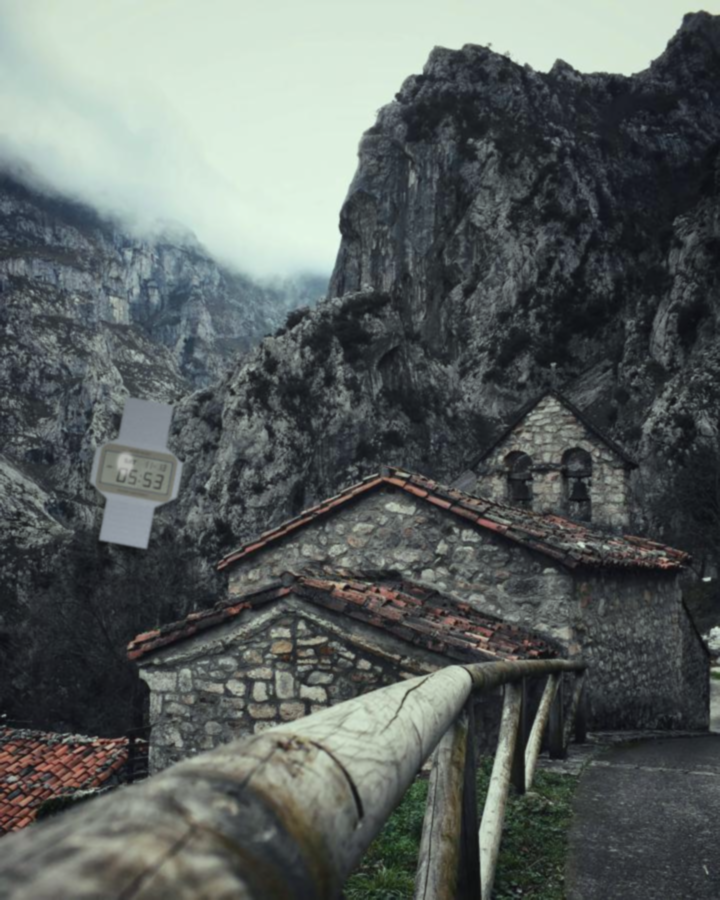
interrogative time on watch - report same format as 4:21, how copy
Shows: 5:53
